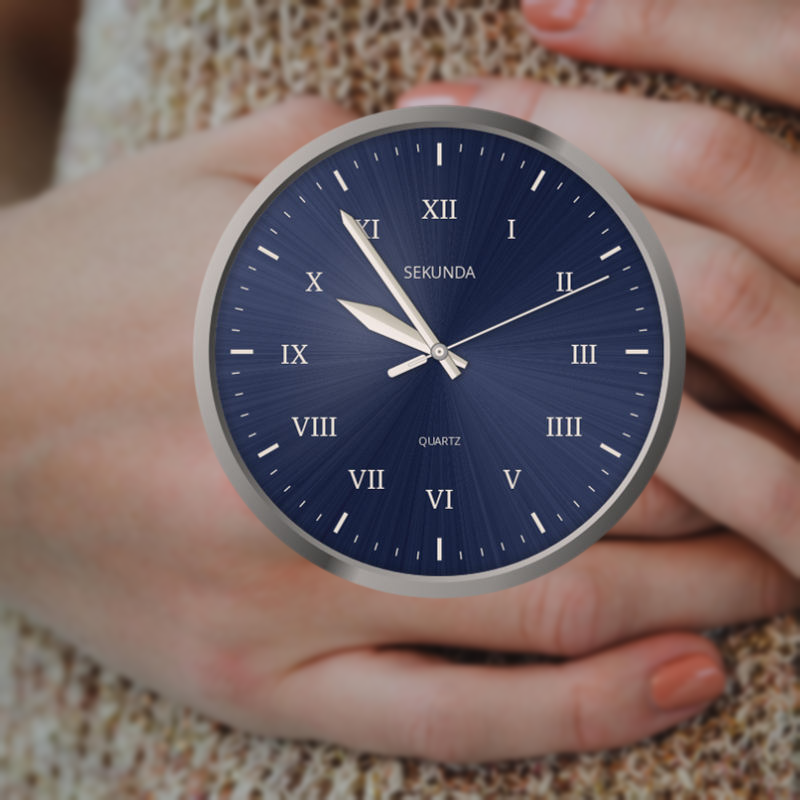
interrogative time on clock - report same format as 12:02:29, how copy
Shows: 9:54:11
